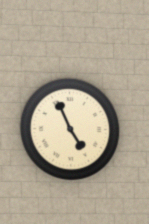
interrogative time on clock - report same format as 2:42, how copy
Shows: 4:56
